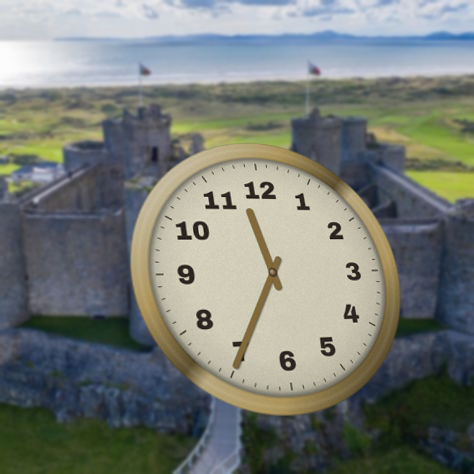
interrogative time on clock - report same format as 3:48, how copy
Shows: 11:35
